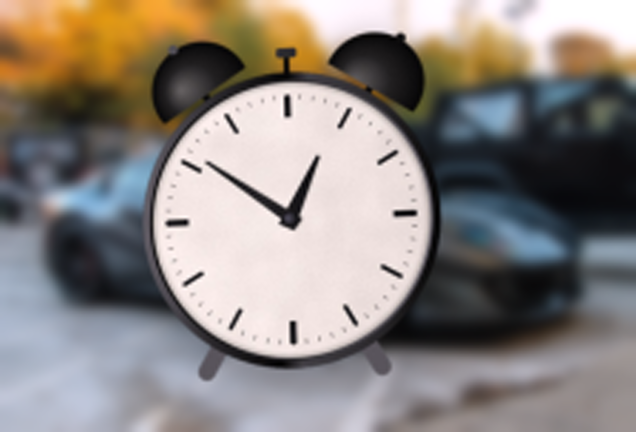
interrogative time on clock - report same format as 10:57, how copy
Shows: 12:51
